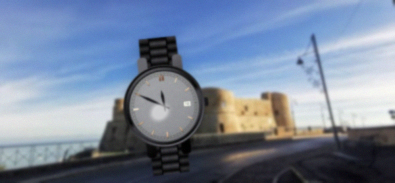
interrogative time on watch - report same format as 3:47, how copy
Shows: 11:50
